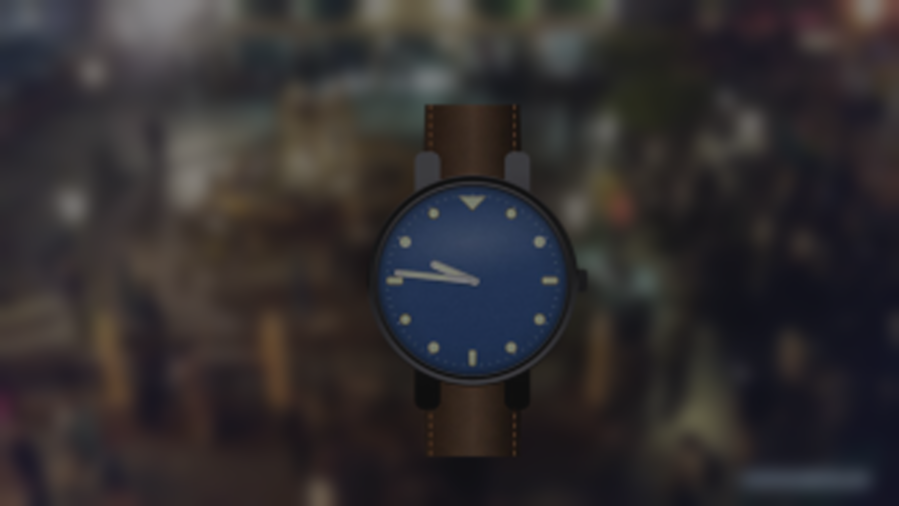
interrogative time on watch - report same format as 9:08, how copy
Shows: 9:46
